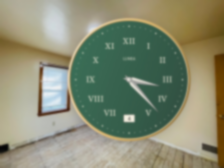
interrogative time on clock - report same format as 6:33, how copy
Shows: 3:23
